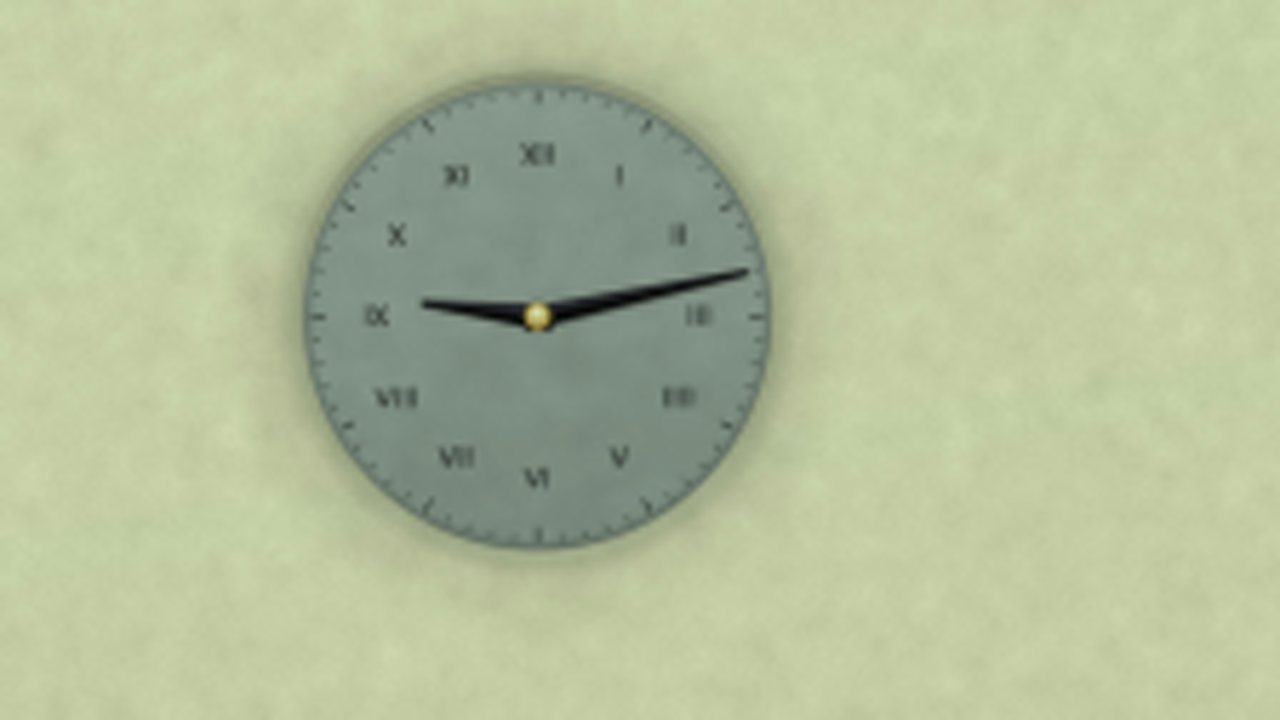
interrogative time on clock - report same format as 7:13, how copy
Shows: 9:13
